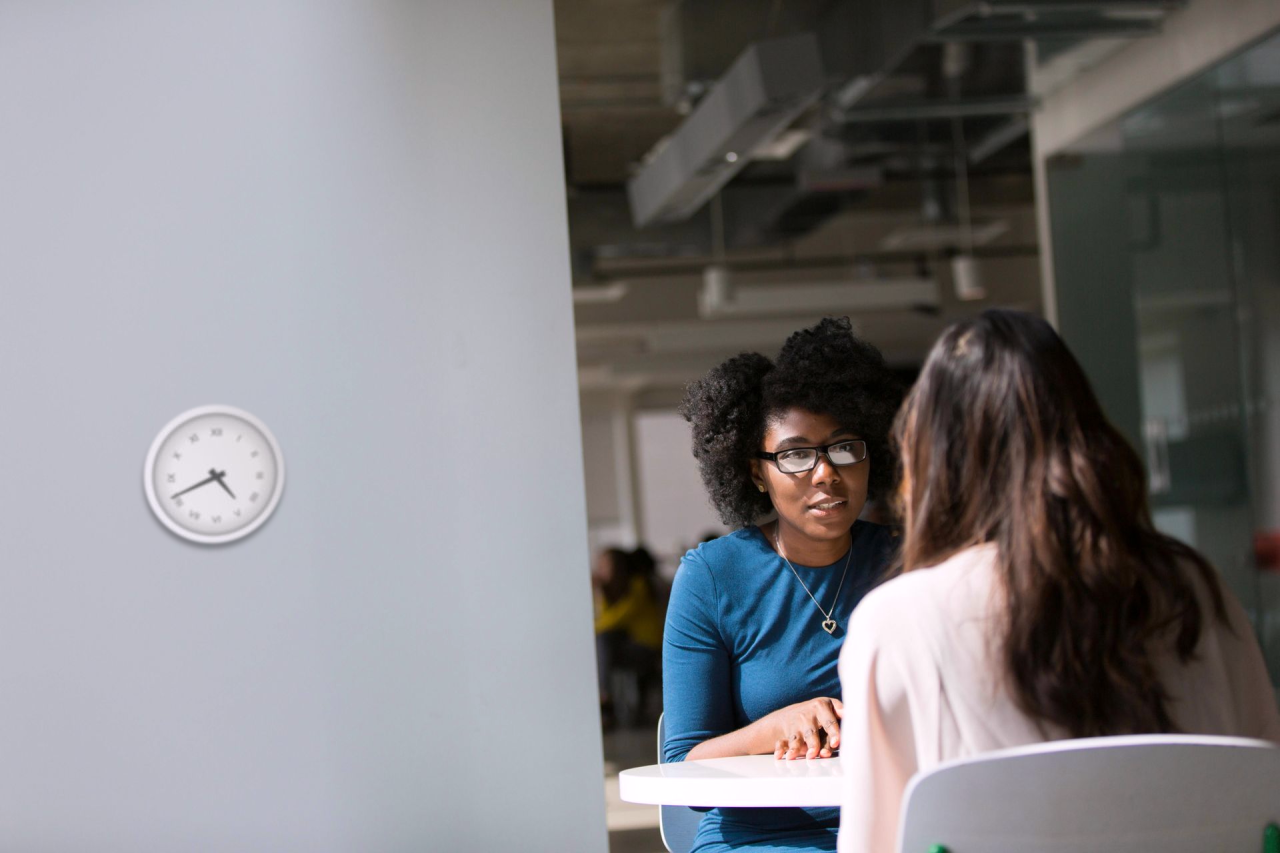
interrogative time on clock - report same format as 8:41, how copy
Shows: 4:41
